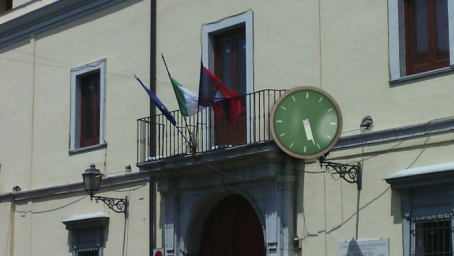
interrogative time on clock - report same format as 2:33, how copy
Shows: 5:26
